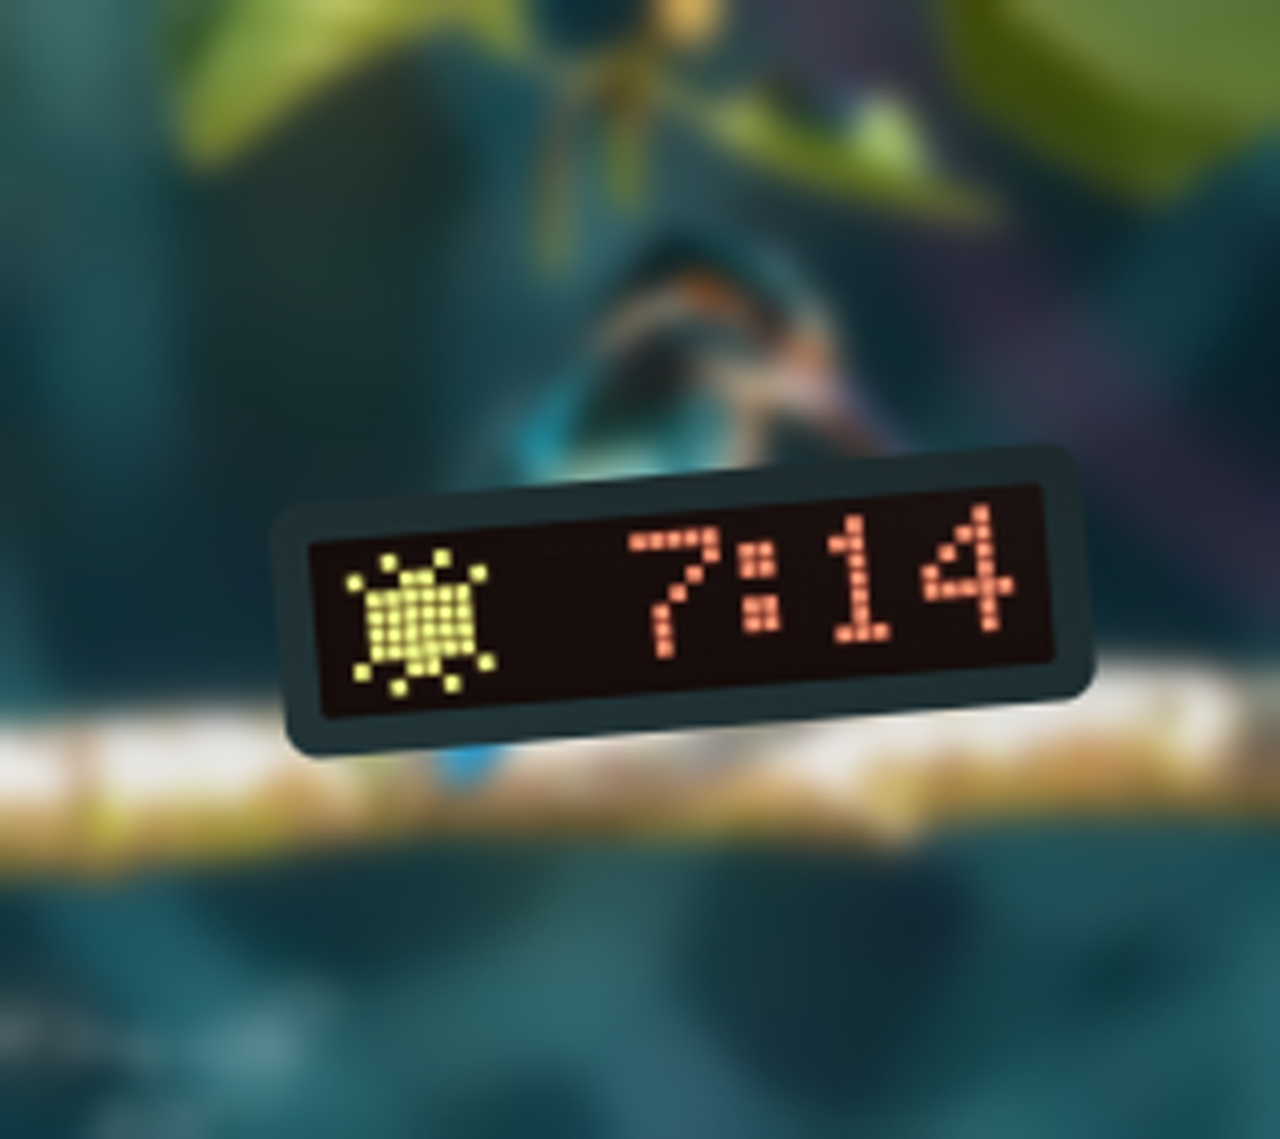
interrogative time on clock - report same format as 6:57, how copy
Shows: 7:14
